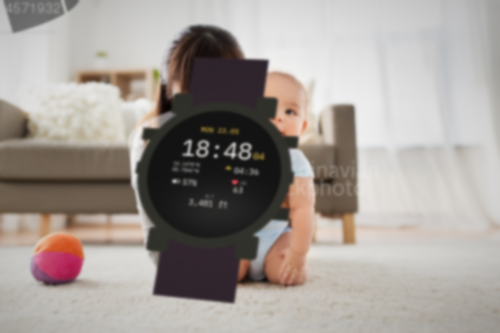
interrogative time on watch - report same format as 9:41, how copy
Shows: 18:48
